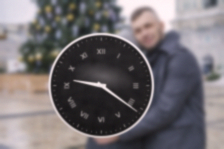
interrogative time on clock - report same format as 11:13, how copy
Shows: 9:21
